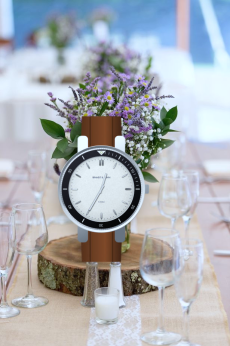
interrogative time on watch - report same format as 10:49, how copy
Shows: 12:35
